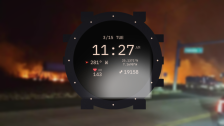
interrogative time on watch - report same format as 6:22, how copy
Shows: 11:27
